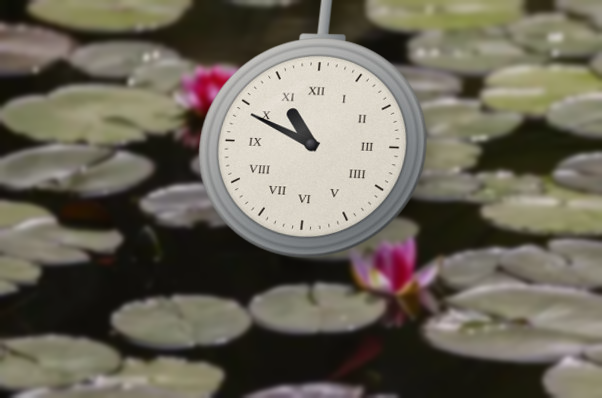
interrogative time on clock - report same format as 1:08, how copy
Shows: 10:49
